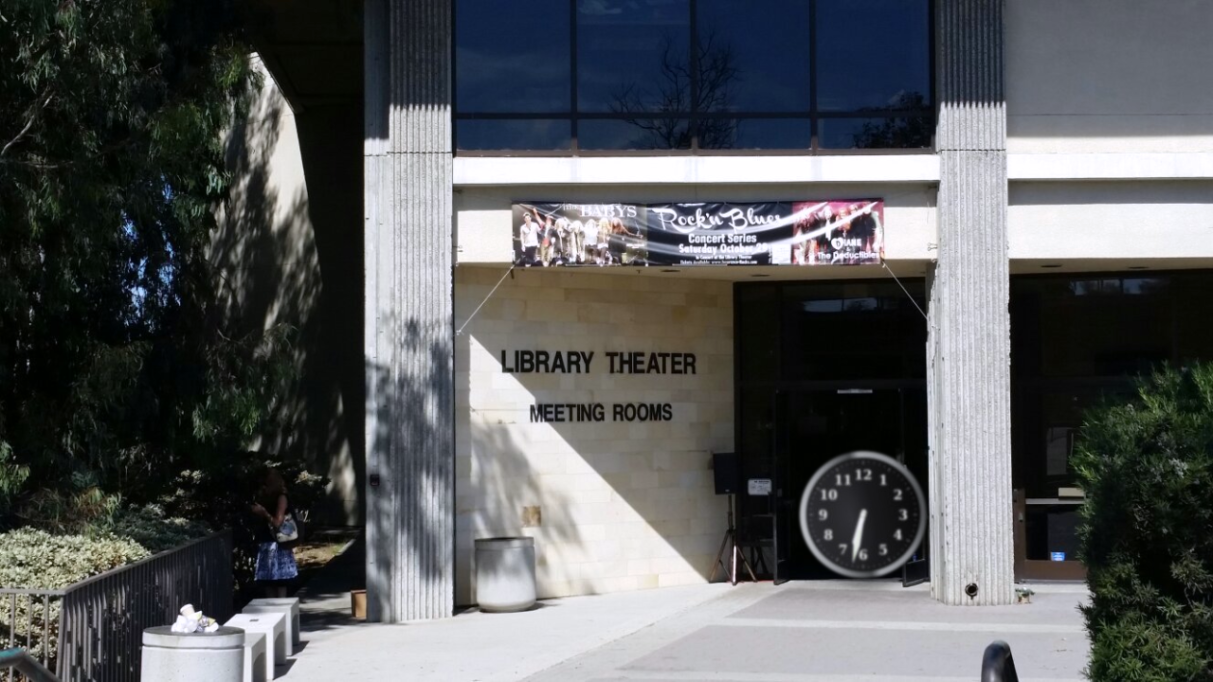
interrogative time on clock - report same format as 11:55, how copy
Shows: 6:32
